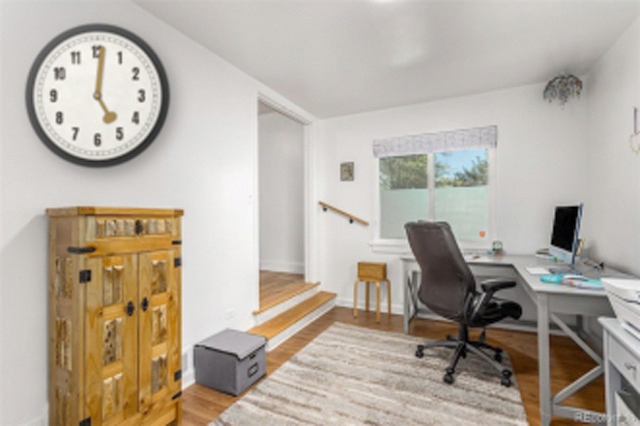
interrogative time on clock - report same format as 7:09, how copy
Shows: 5:01
